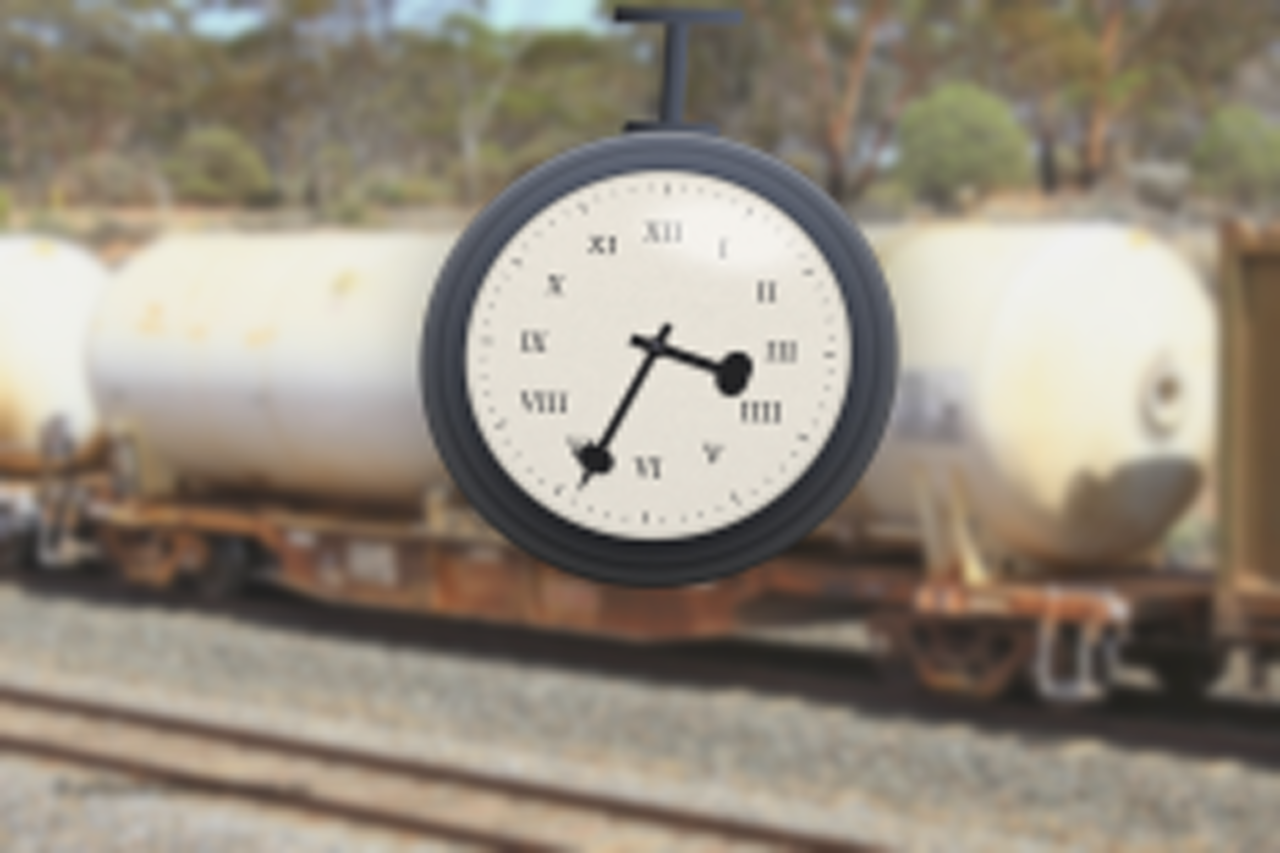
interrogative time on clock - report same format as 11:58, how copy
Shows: 3:34
